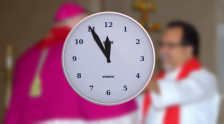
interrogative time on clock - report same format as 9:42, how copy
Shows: 11:55
